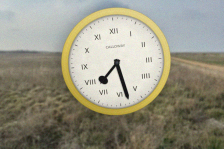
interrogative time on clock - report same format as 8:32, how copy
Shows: 7:28
